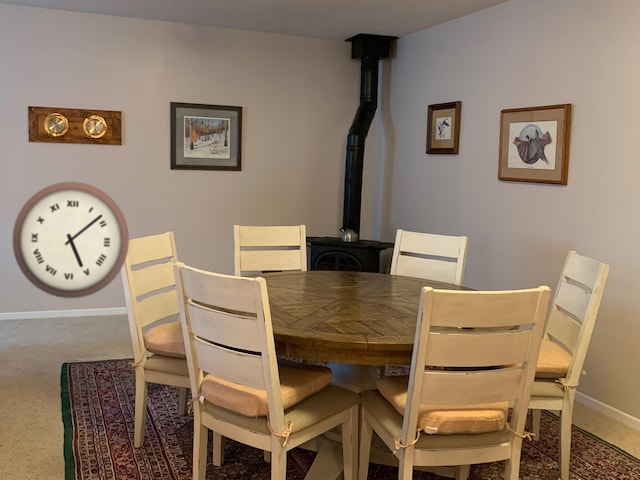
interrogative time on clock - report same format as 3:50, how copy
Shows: 5:08
